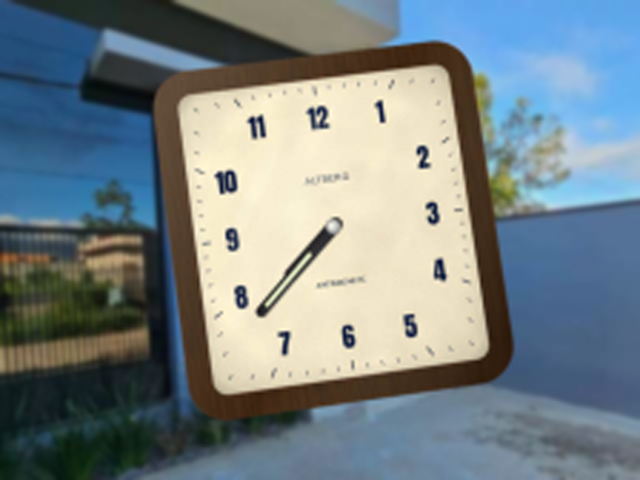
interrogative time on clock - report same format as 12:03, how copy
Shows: 7:38
